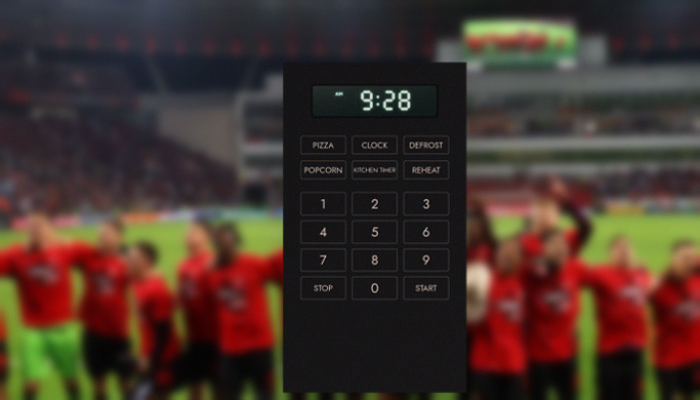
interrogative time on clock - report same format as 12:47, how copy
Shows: 9:28
